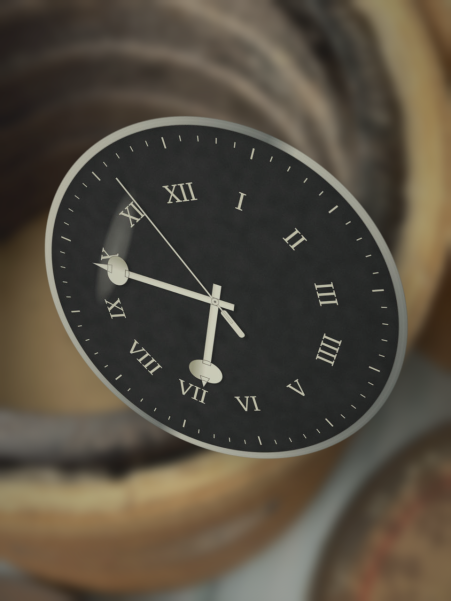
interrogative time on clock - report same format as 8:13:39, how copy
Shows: 6:48:56
